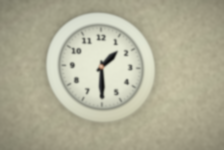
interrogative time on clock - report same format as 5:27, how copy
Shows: 1:30
